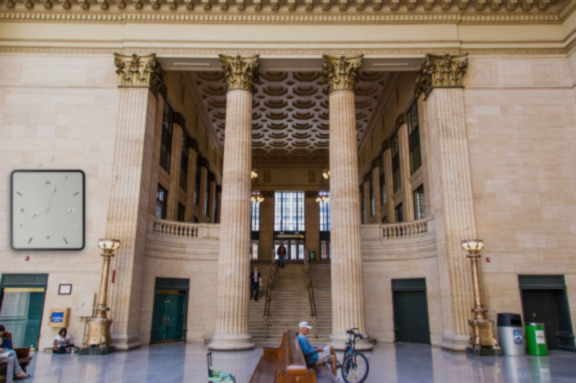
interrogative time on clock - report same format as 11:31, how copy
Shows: 8:03
